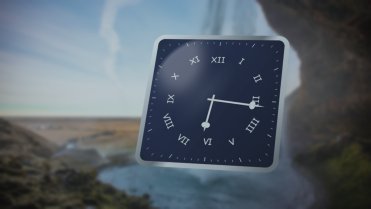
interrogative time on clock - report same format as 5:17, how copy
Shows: 6:16
